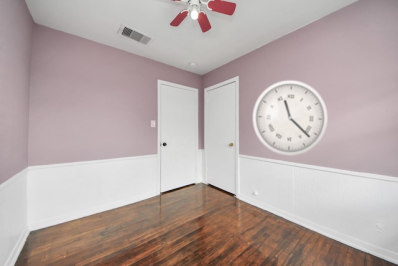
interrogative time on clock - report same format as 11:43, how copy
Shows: 11:22
